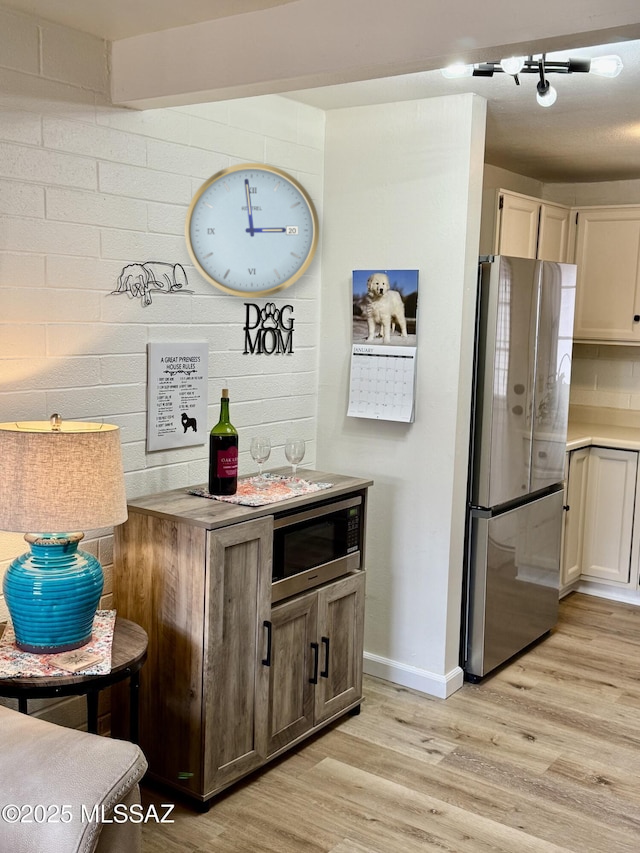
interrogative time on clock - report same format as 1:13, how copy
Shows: 2:59
